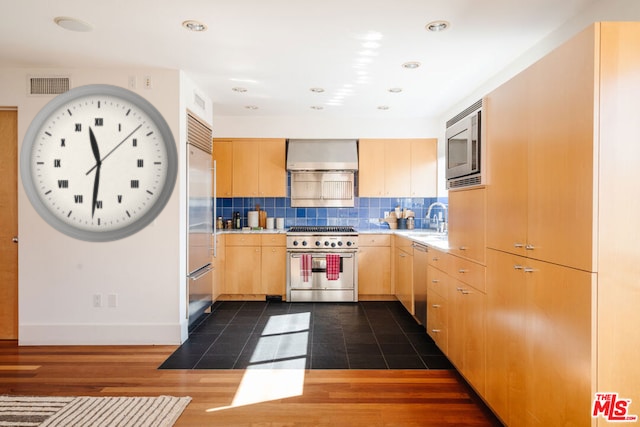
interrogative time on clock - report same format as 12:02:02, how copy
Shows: 11:31:08
